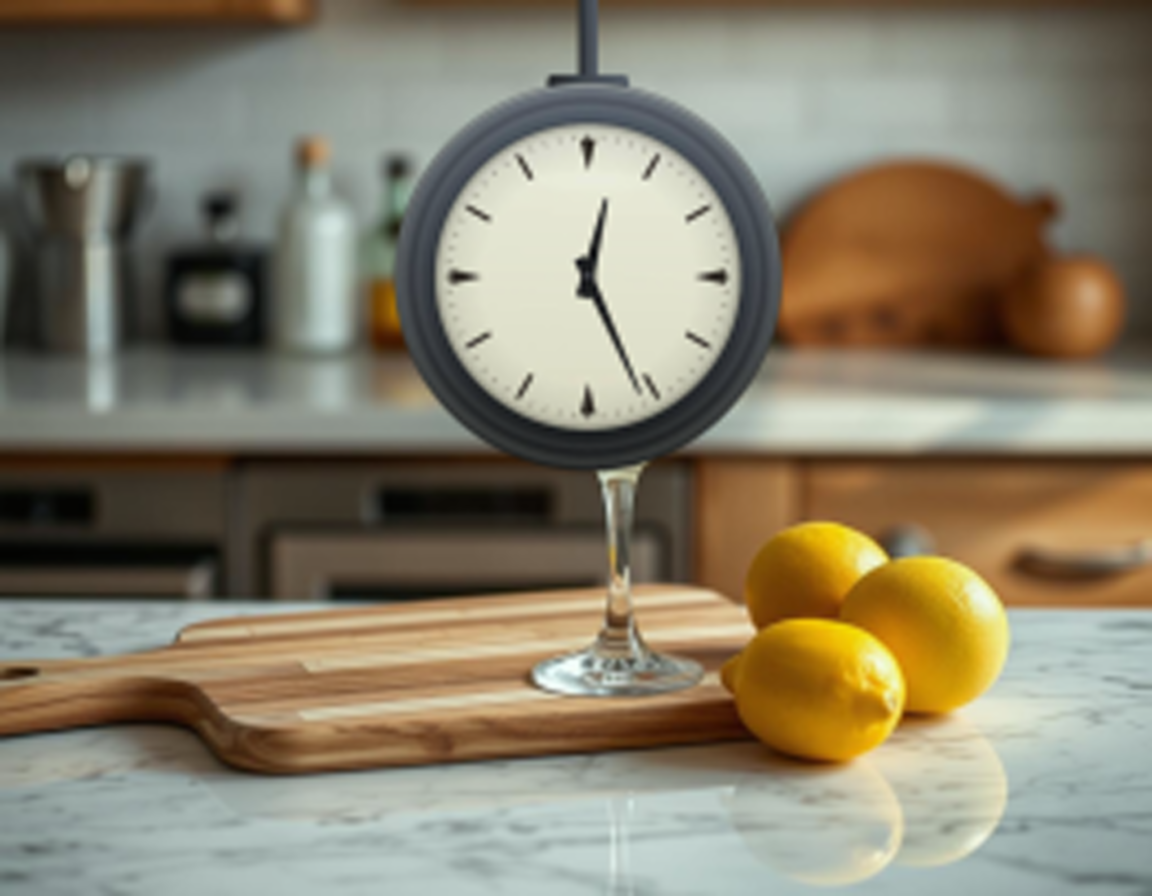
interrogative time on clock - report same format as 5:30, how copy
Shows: 12:26
